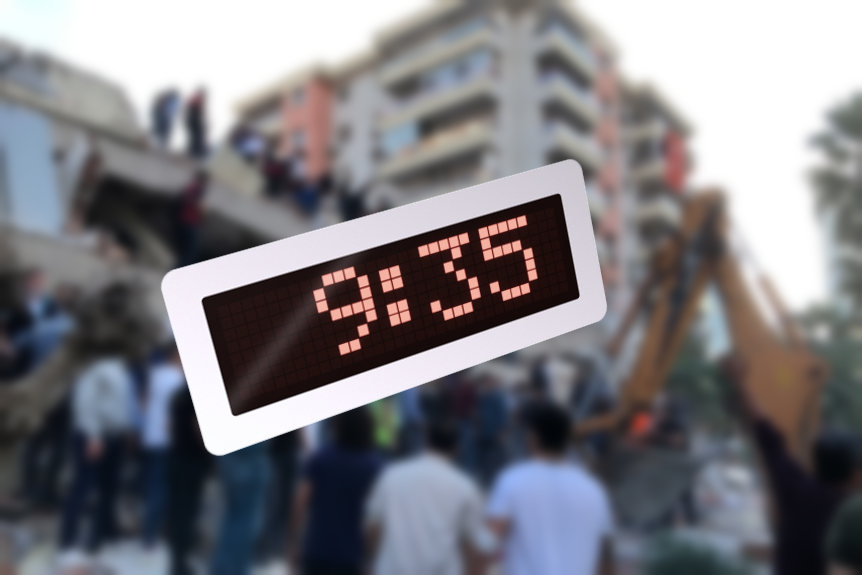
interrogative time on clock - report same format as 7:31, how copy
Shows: 9:35
